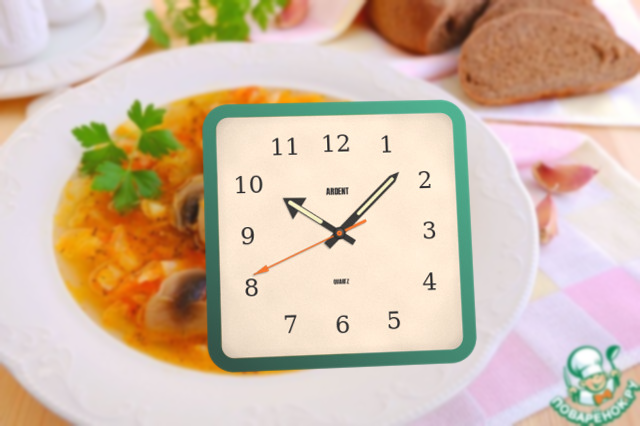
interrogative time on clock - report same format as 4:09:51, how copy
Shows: 10:07:41
